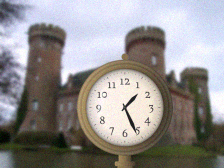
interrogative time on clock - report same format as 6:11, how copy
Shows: 1:26
